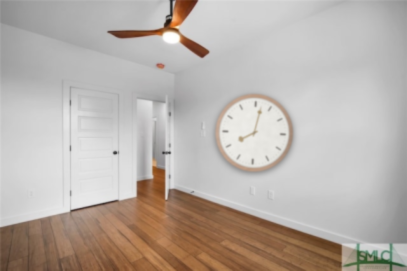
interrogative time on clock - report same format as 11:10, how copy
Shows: 8:02
